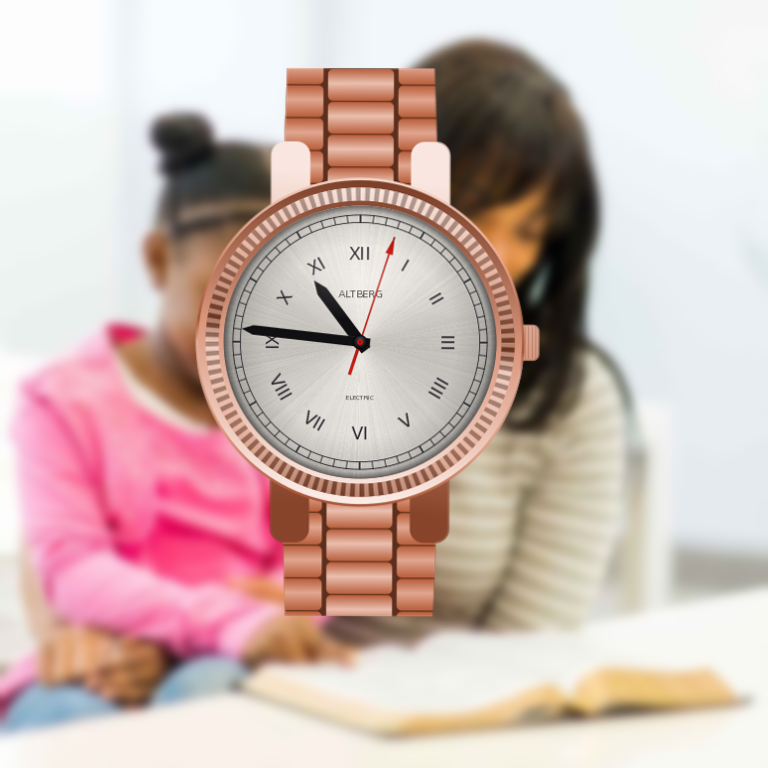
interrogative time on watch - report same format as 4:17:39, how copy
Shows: 10:46:03
